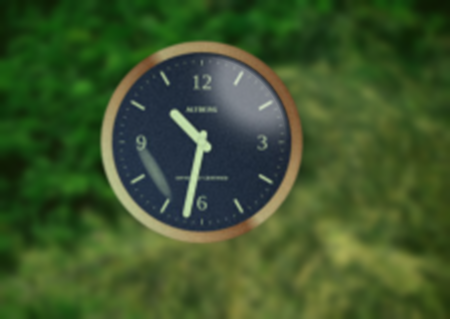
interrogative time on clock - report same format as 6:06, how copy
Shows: 10:32
